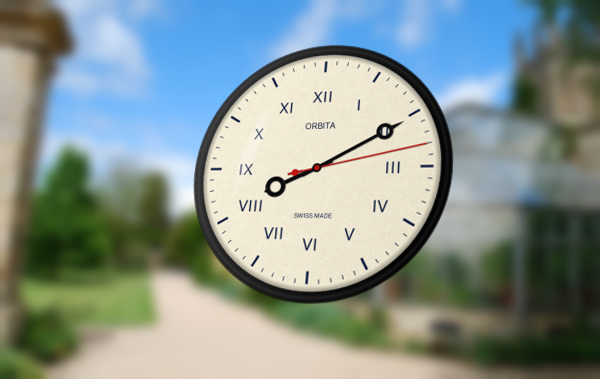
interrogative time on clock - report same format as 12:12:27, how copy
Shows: 8:10:13
